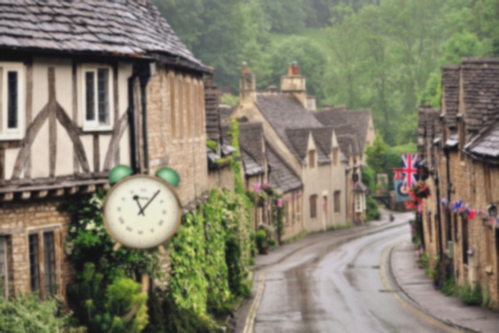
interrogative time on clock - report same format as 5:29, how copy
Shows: 11:06
